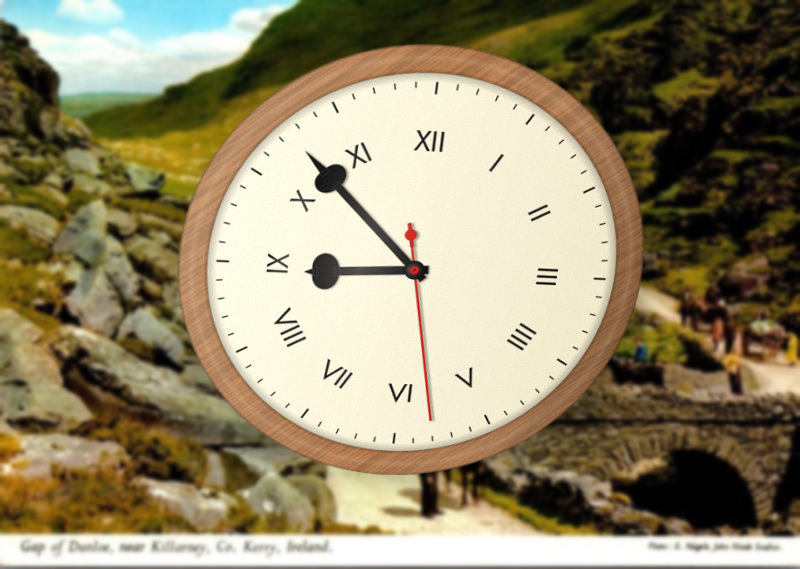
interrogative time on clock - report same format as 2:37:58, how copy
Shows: 8:52:28
